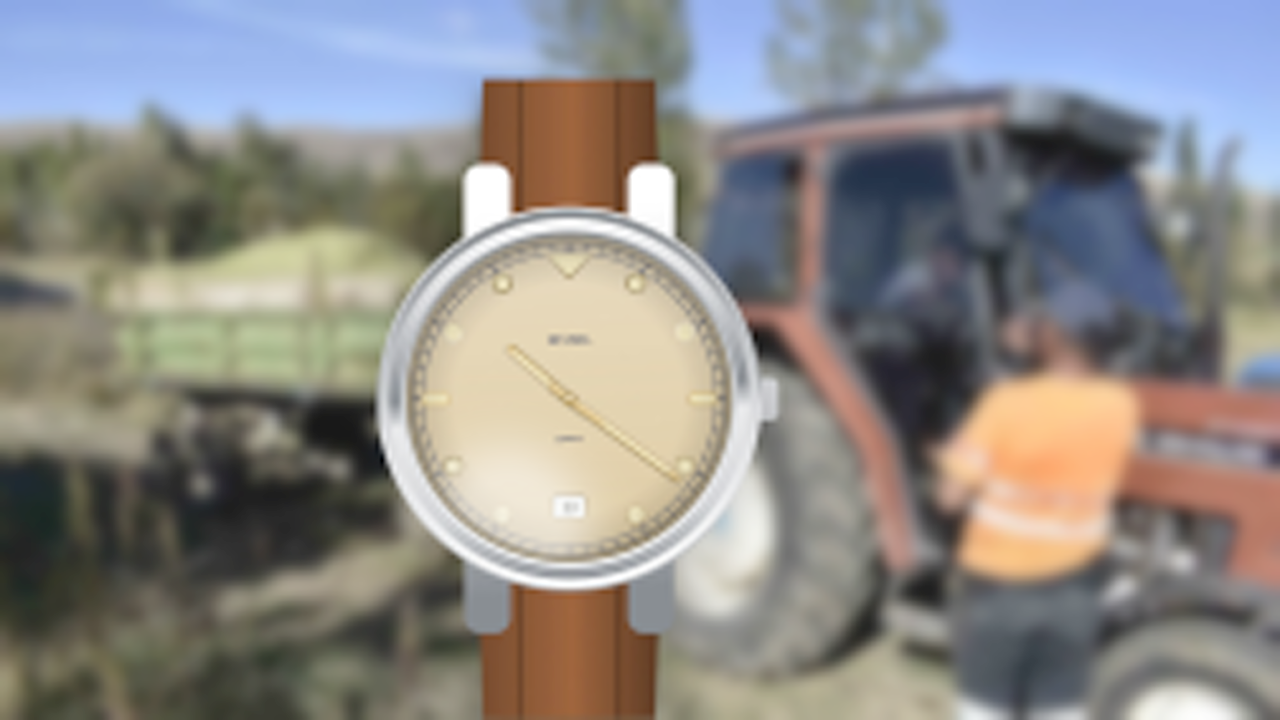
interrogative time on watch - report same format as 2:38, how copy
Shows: 10:21
